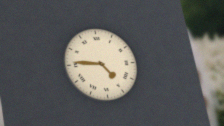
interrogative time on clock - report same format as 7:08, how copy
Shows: 4:46
